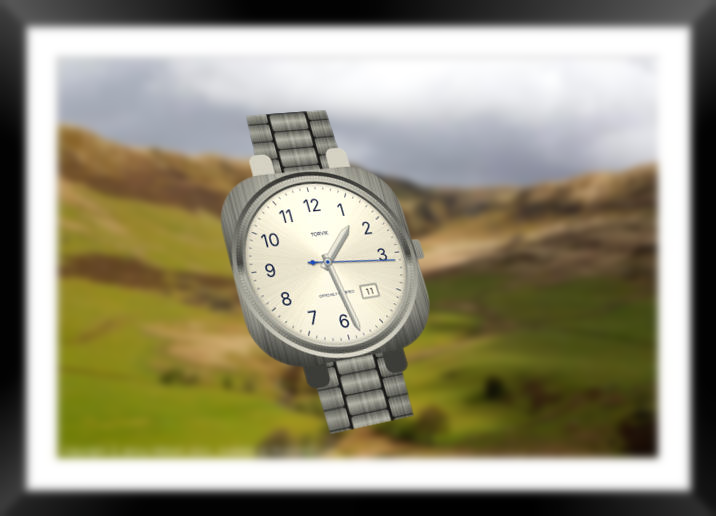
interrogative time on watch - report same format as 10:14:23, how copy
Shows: 1:28:16
